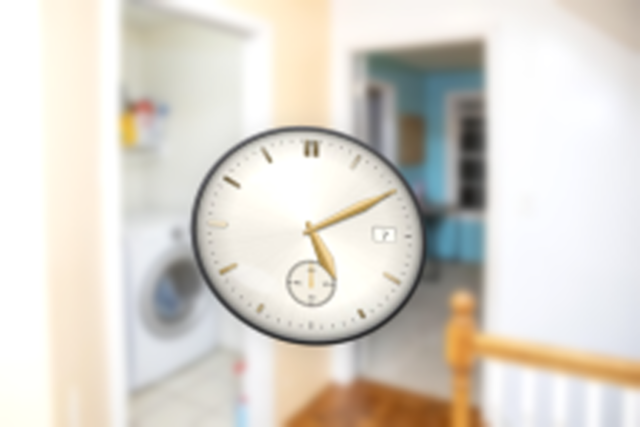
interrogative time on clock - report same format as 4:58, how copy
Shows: 5:10
